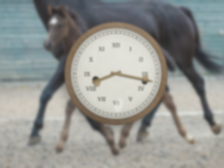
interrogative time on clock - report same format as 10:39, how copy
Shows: 8:17
